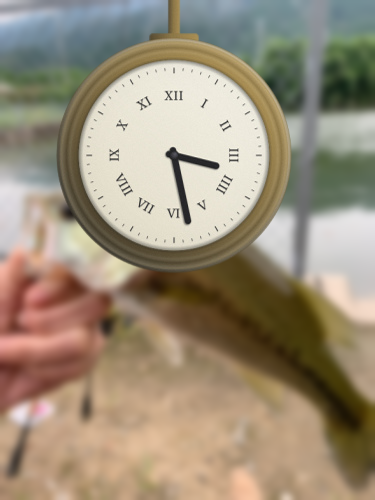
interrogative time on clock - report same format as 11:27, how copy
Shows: 3:28
